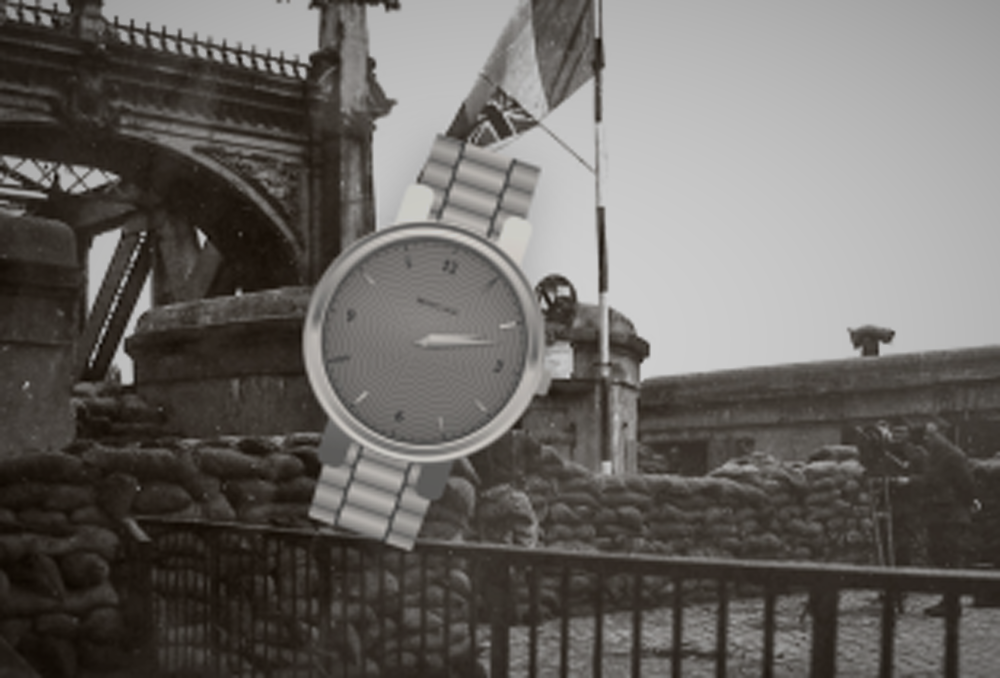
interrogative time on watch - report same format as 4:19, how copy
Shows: 2:12
